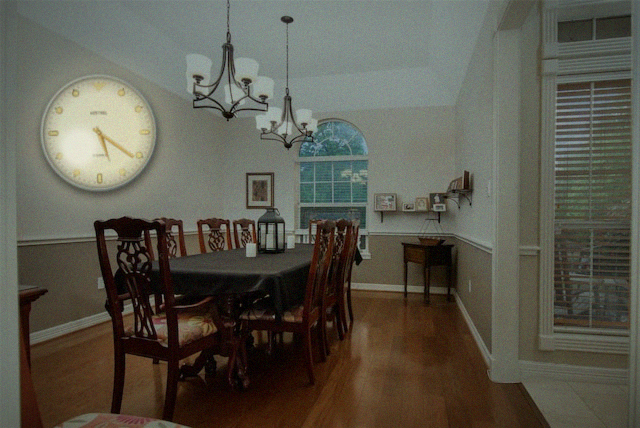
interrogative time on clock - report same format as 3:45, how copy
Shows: 5:21
